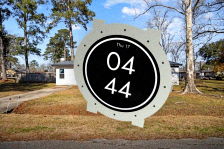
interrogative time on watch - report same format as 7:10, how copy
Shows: 4:44
